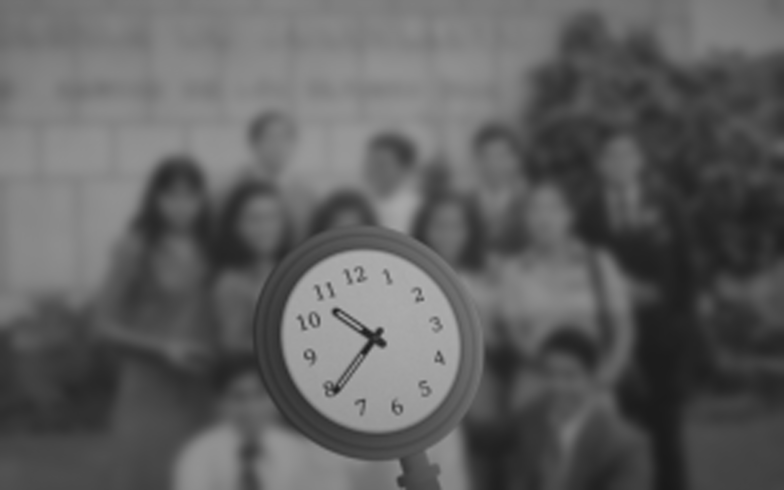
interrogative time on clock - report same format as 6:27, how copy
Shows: 10:39
